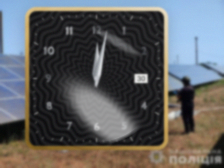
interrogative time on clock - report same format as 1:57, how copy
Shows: 12:02
